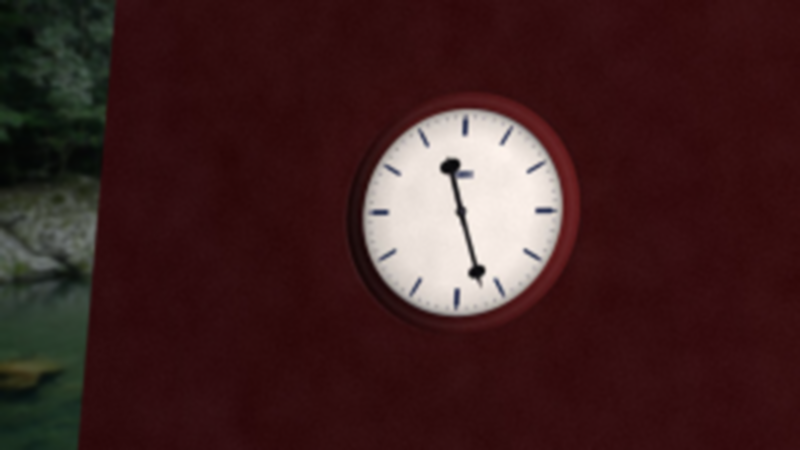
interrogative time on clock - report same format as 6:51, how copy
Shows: 11:27
